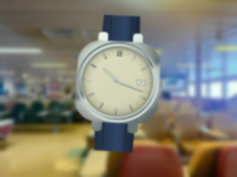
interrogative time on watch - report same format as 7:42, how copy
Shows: 10:18
